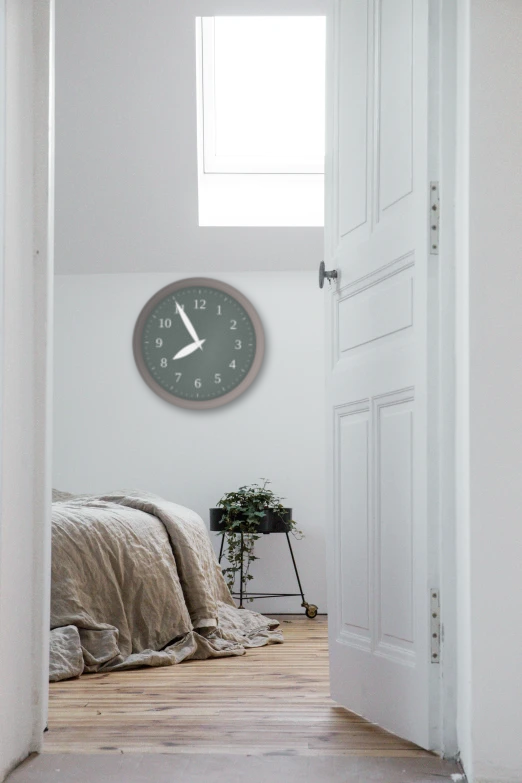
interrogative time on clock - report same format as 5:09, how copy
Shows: 7:55
